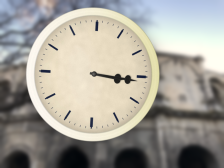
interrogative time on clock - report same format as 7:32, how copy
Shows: 3:16
